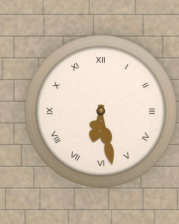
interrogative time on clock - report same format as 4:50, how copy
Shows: 6:28
